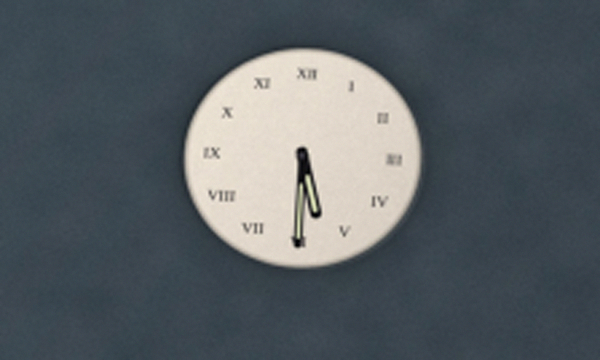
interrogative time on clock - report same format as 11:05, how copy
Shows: 5:30
